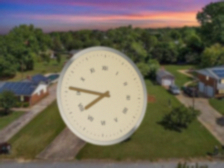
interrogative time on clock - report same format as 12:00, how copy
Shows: 7:46
